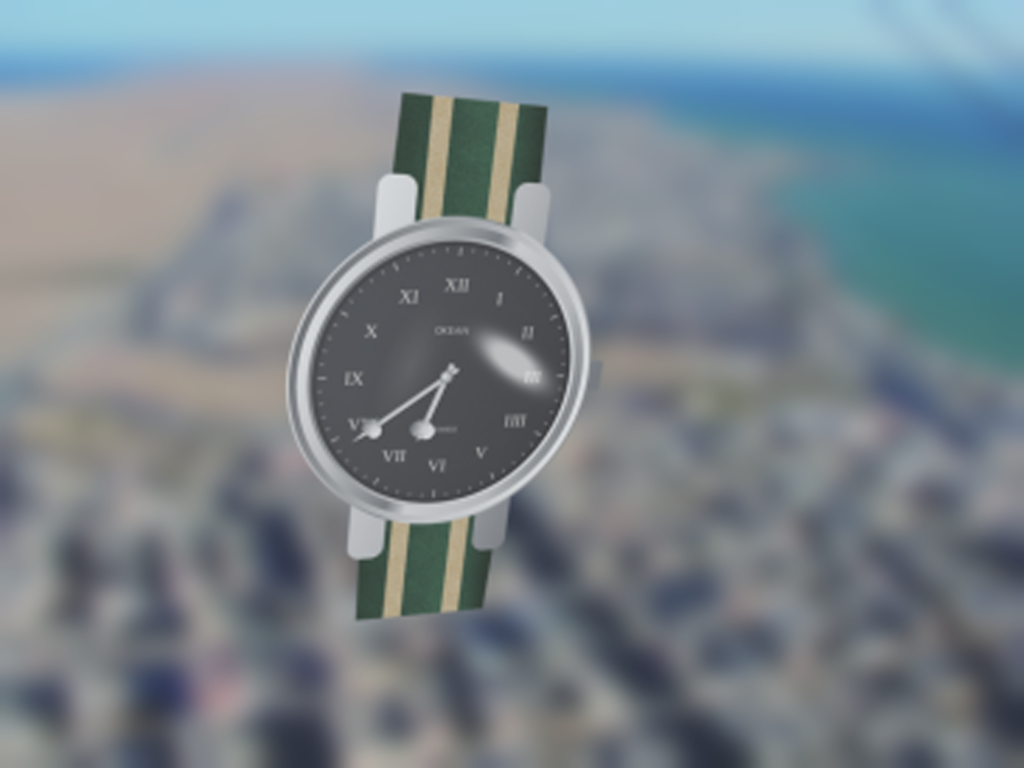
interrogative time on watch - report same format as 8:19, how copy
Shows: 6:39
